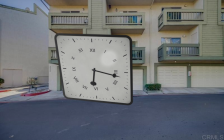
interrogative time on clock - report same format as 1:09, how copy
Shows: 6:17
